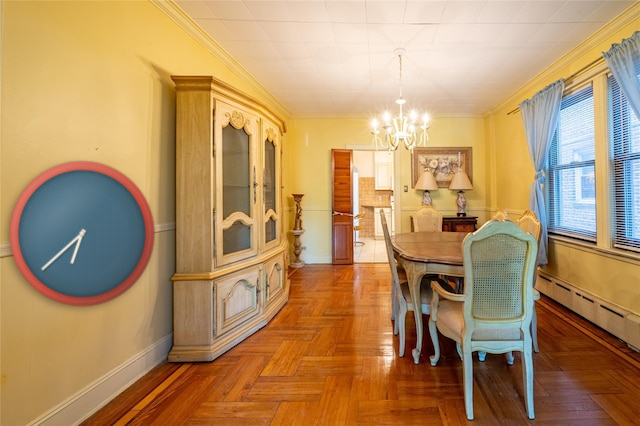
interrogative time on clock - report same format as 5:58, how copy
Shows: 6:38
